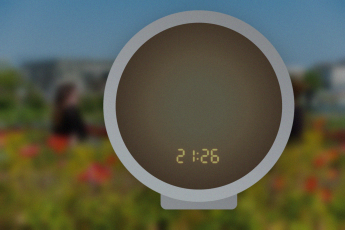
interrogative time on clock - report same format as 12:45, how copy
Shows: 21:26
